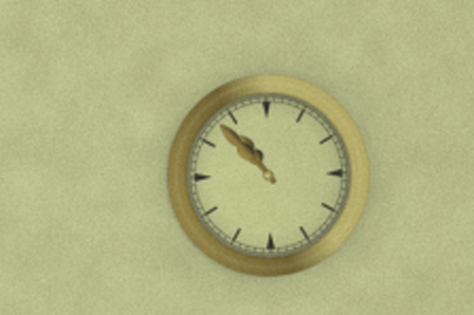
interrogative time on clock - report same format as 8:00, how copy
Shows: 10:53
